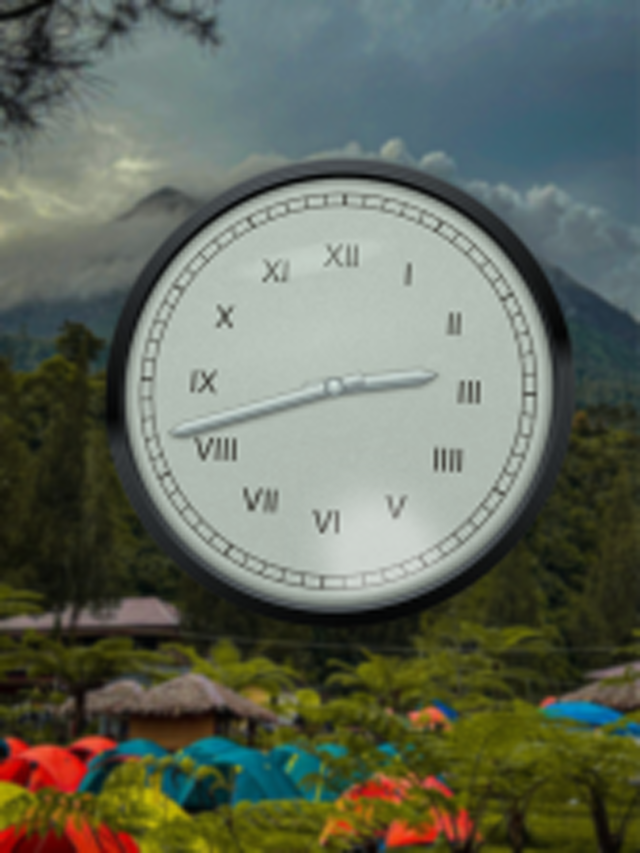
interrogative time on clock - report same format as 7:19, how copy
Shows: 2:42
